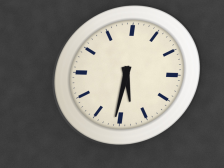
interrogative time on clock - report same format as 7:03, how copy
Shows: 5:31
